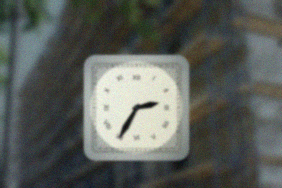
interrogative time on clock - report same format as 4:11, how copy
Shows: 2:35
